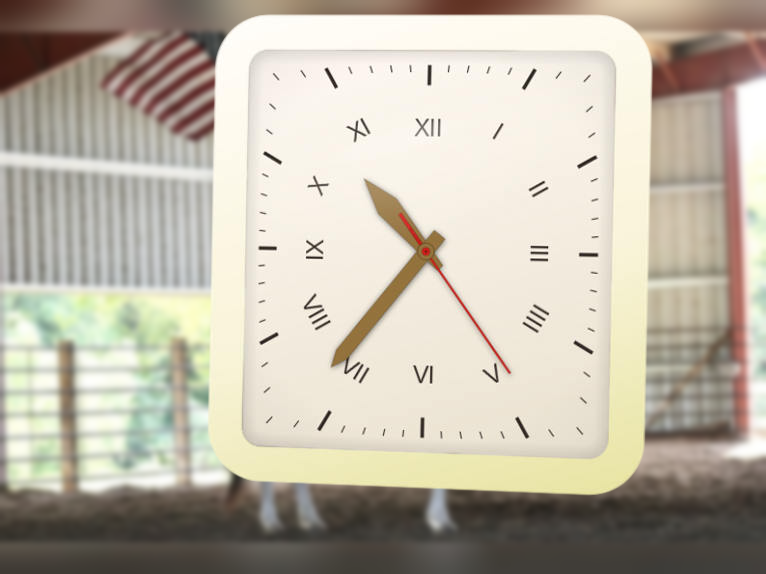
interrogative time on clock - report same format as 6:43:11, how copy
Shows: 10:36:24
